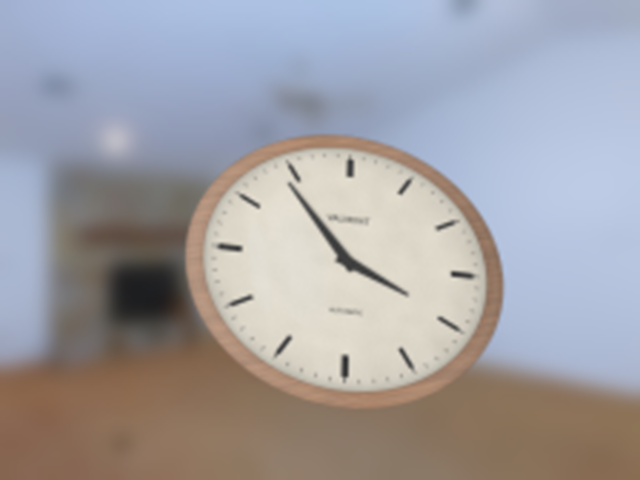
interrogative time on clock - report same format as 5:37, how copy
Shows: 3:54
